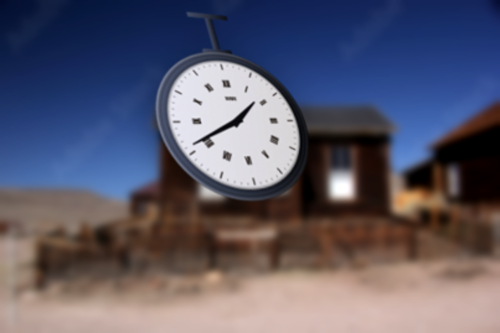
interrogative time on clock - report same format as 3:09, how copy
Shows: 1:41
